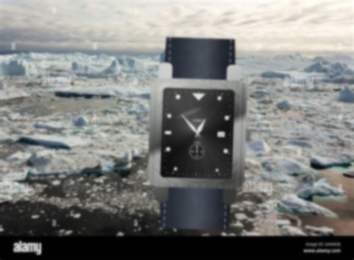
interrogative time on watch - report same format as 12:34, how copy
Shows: 12:53
